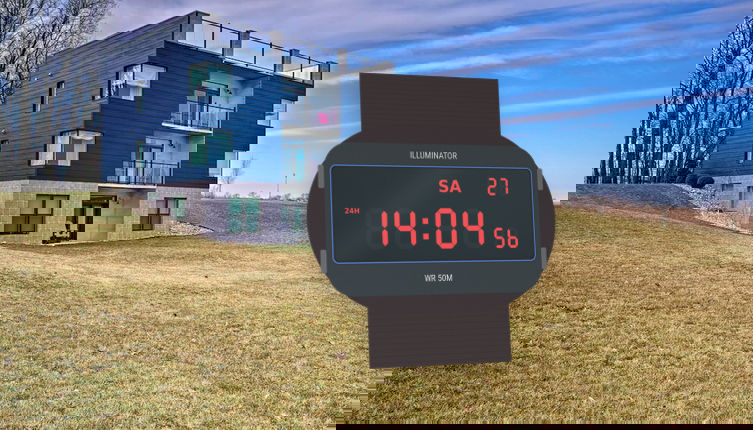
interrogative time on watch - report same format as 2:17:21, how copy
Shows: 14:04:56
